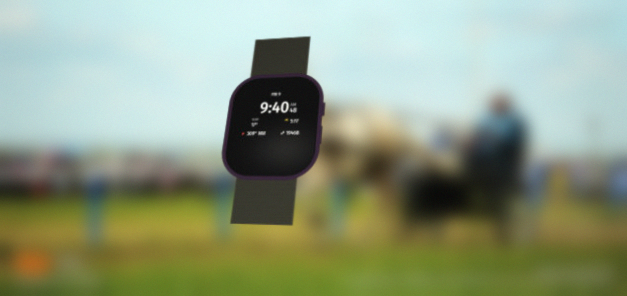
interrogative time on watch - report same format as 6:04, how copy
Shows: 9:40
